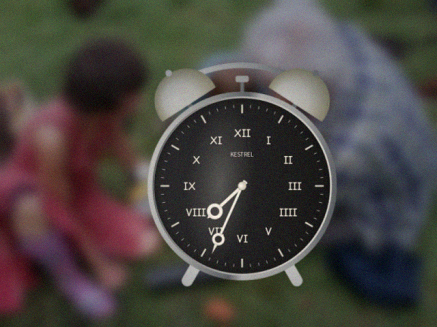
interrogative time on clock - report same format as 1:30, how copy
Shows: 7:34
